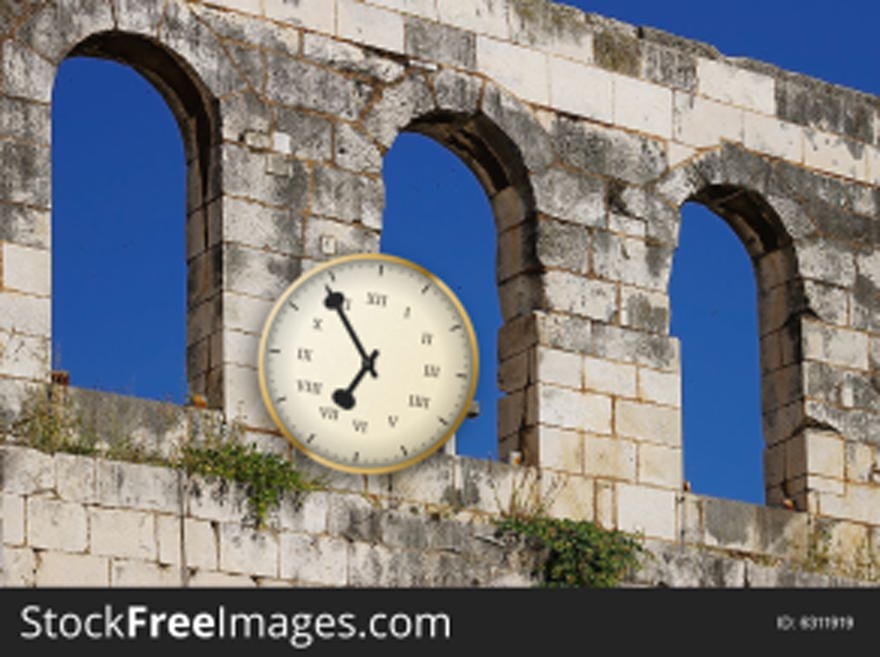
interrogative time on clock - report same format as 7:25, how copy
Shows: 6:54
